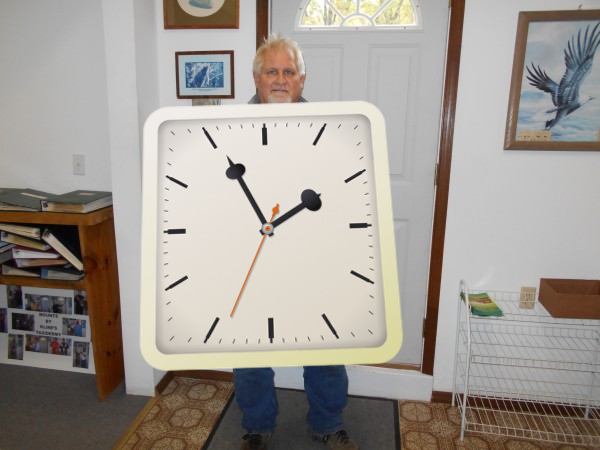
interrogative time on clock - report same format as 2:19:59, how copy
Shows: 1:55:34
